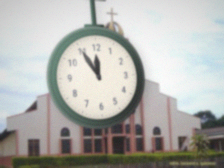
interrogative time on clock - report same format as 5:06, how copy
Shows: 11:55
